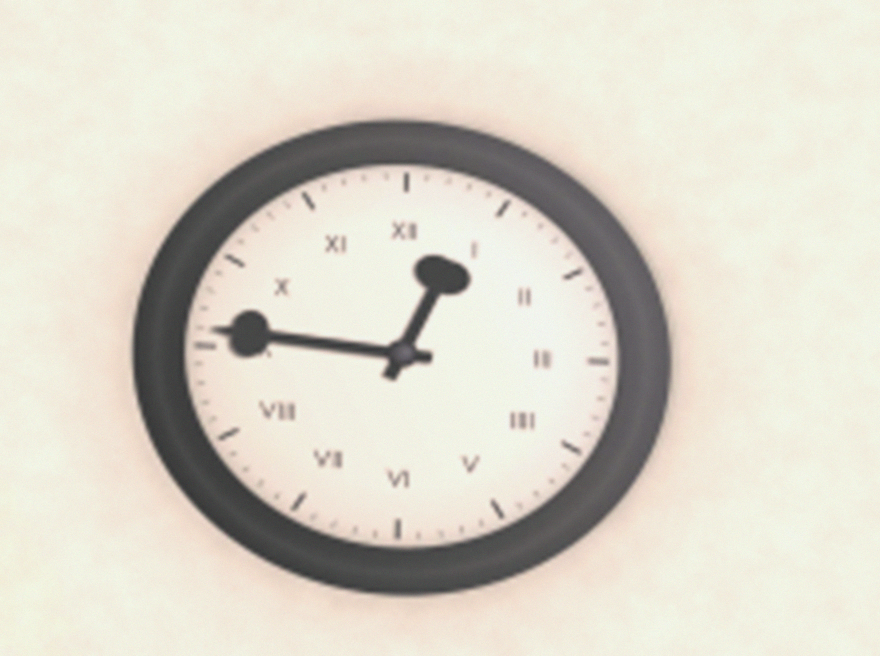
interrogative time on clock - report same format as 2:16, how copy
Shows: 12:46
